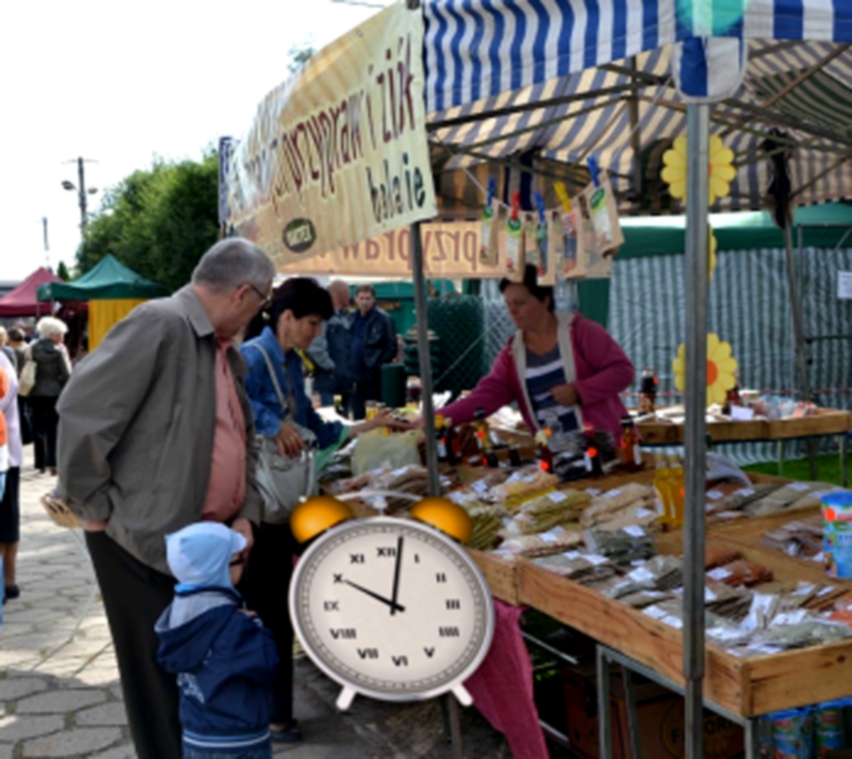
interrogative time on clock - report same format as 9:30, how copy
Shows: 10:02
